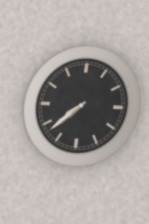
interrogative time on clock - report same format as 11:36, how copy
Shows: 7:38
